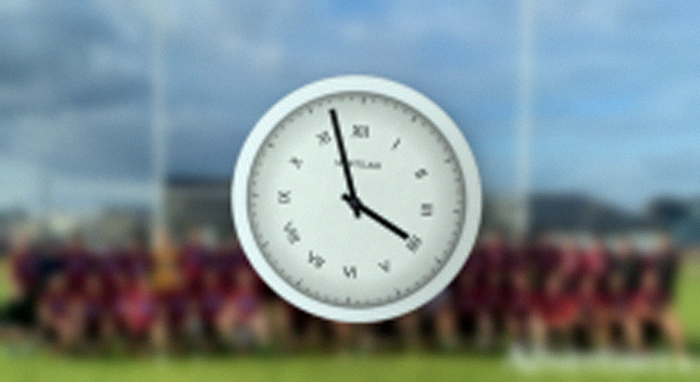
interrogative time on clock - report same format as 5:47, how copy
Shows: 3:57
